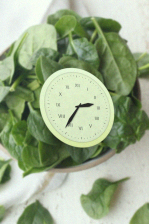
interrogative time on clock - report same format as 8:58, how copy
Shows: 2:36
